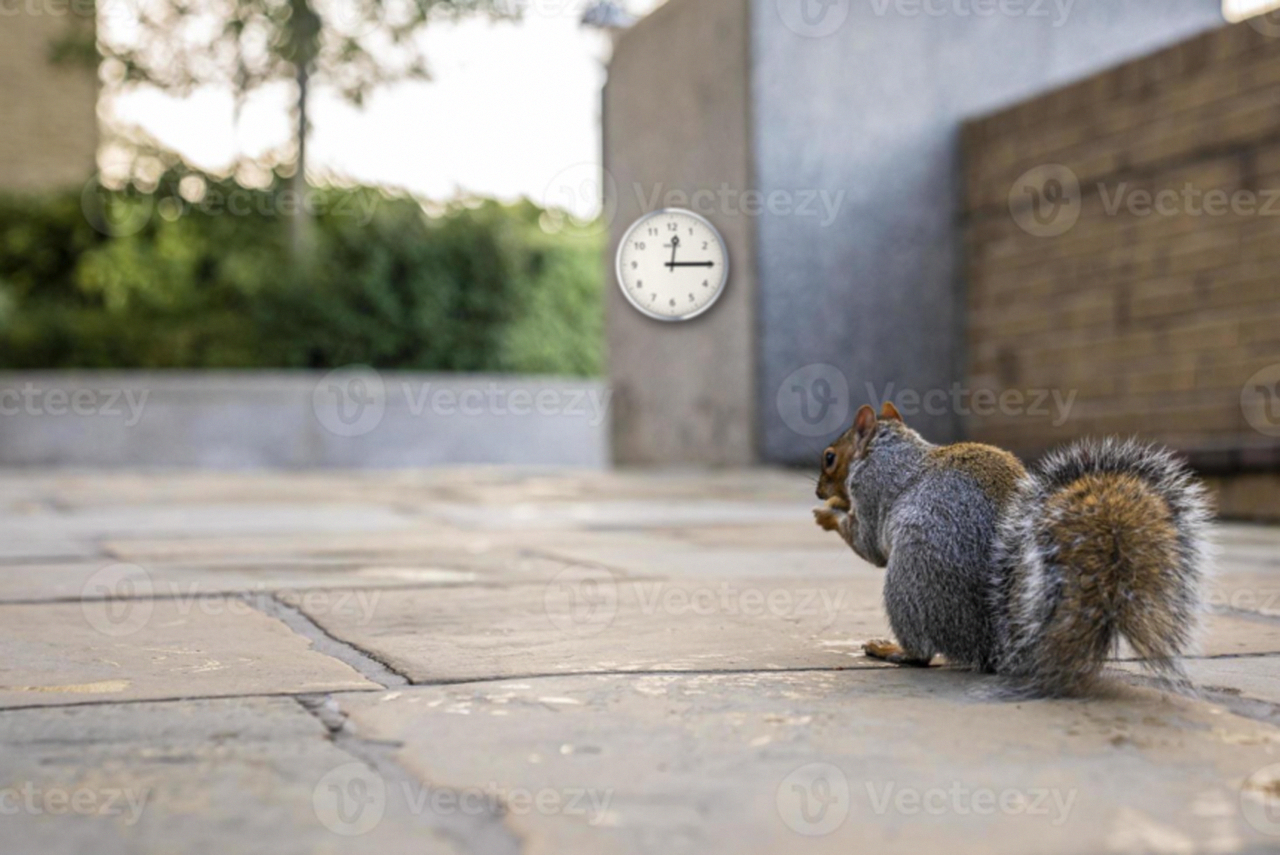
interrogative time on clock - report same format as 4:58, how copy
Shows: 12:15
